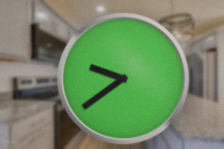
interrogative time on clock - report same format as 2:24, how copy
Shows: 9:39
